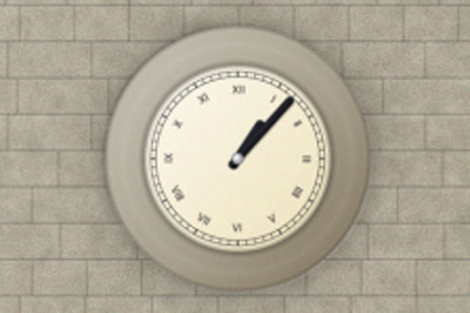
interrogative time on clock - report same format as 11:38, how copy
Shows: 1:07
